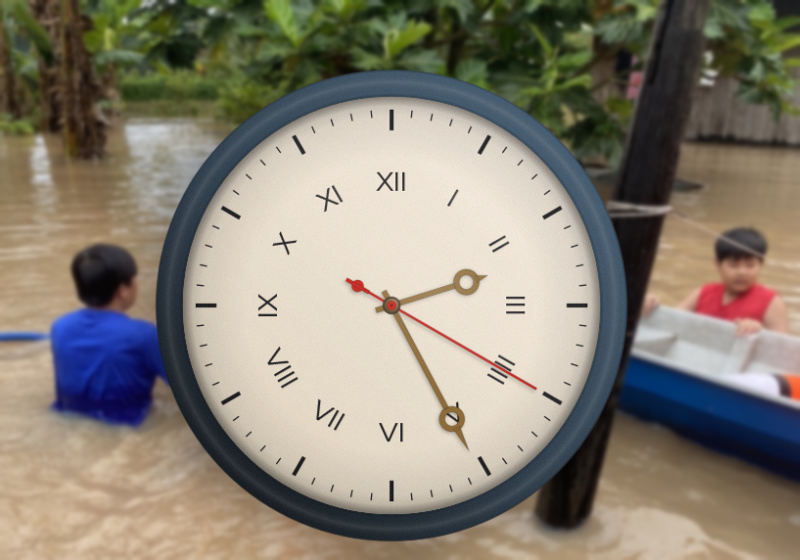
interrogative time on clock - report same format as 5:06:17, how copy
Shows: 2:25:20
